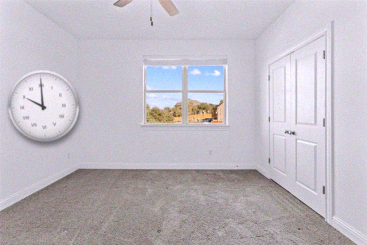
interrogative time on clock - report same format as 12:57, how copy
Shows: 10:00
